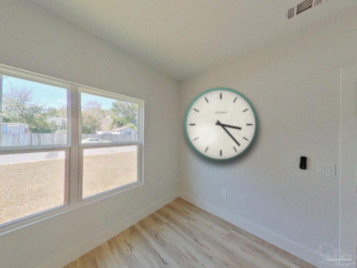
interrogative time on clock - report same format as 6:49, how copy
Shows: 3:23
